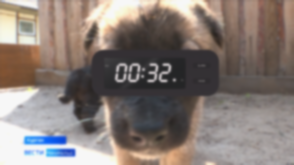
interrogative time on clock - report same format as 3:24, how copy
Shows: 0:32
